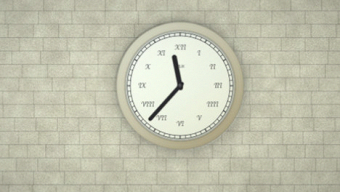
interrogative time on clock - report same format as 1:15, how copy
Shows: 11:37
